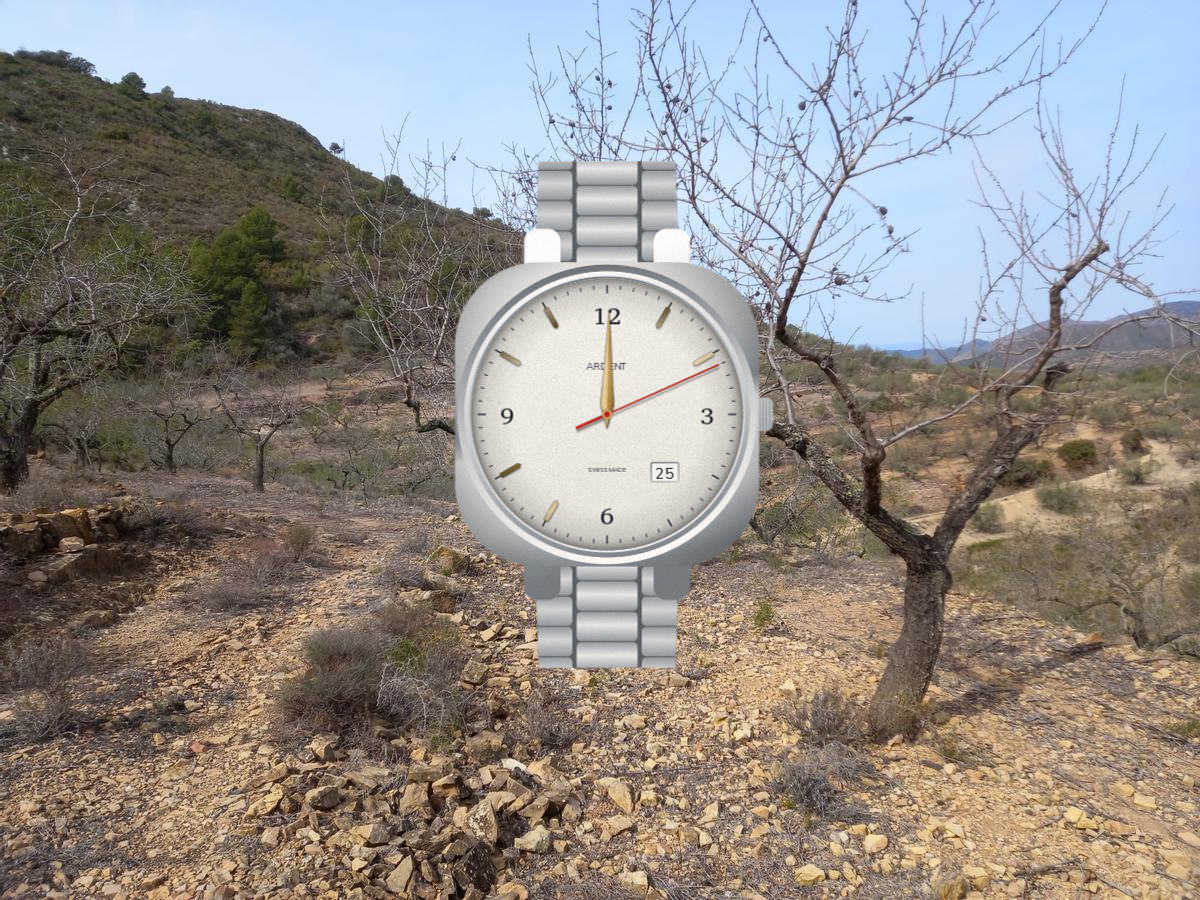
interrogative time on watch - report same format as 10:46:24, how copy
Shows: 12:00:11
